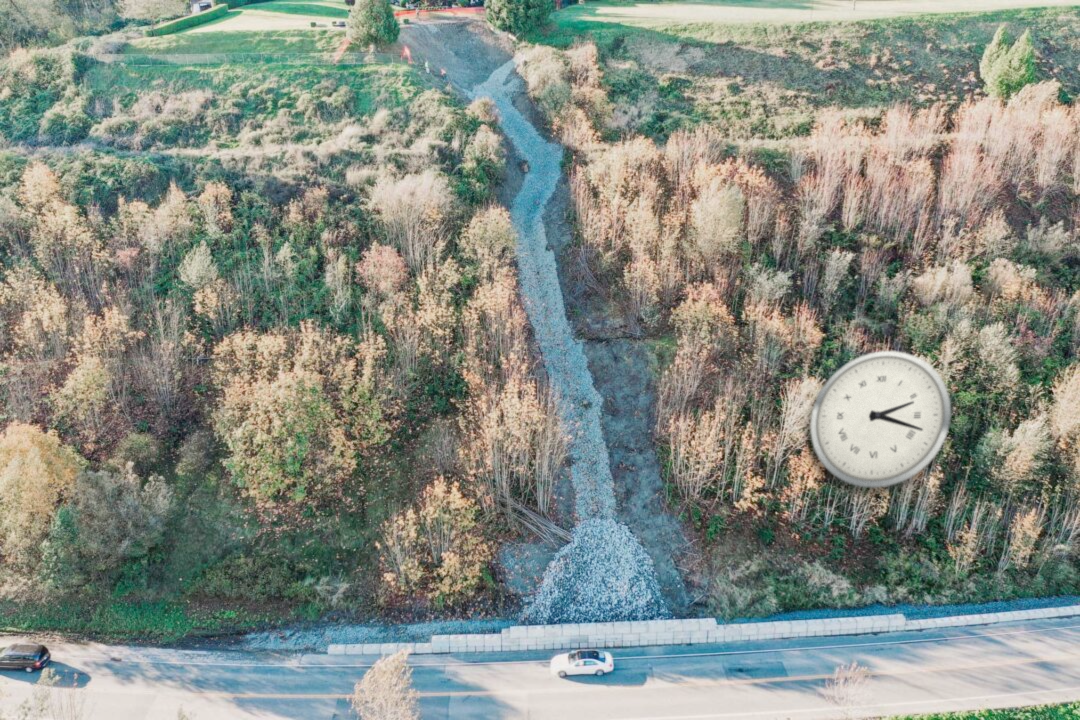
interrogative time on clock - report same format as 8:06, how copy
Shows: 2:18
